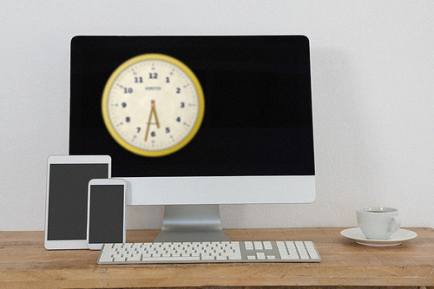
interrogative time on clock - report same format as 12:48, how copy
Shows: 5:32
